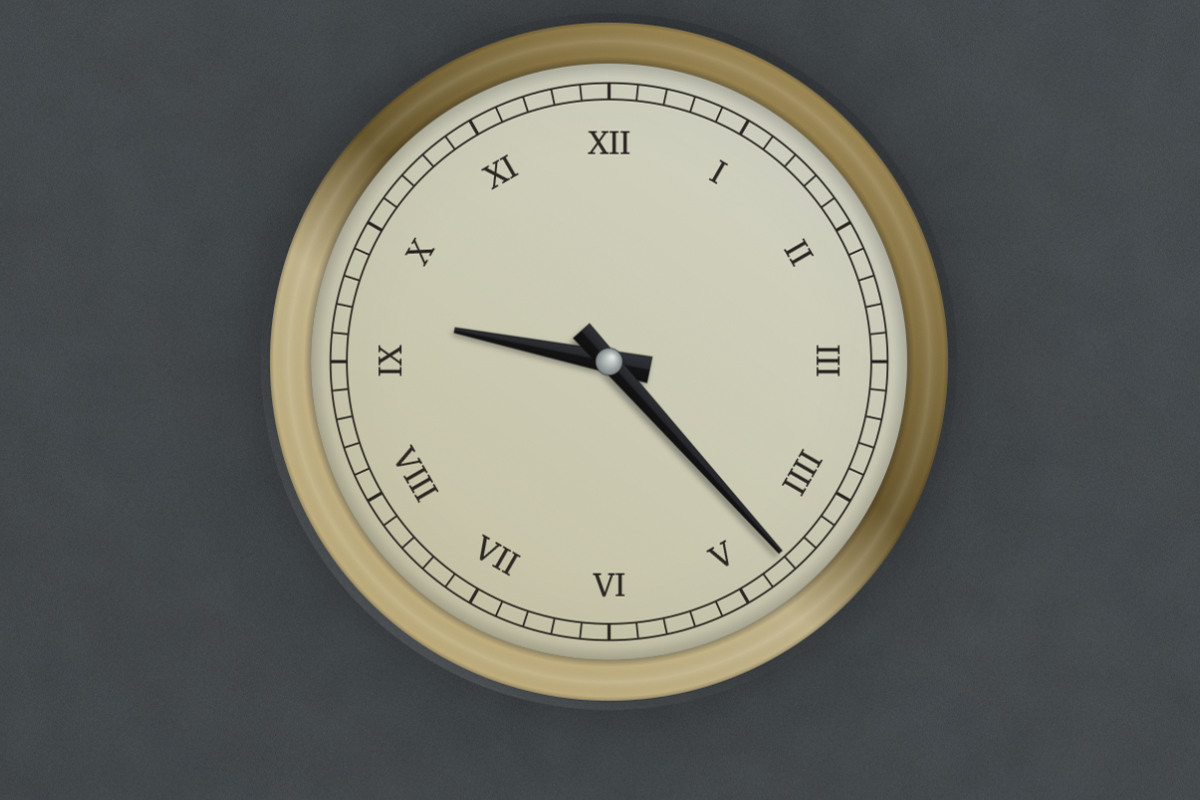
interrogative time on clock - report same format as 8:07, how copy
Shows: 9:23
